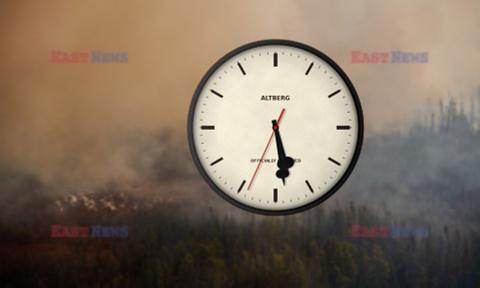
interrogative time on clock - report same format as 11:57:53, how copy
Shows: 5:28:34
